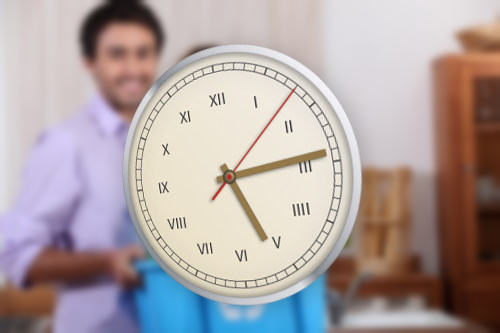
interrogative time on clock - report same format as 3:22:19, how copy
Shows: 5:14:08
